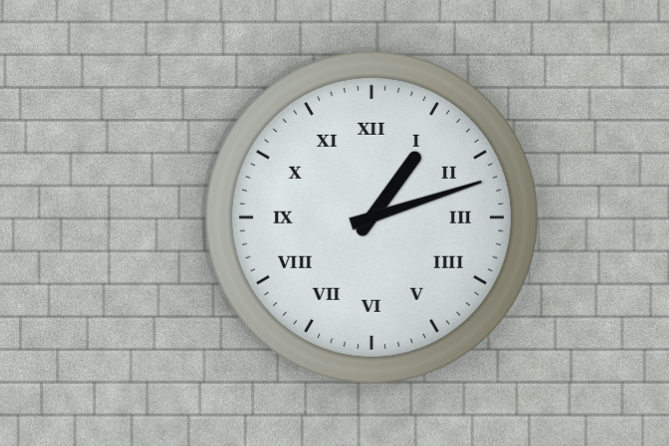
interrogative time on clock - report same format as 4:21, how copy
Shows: 1:12
